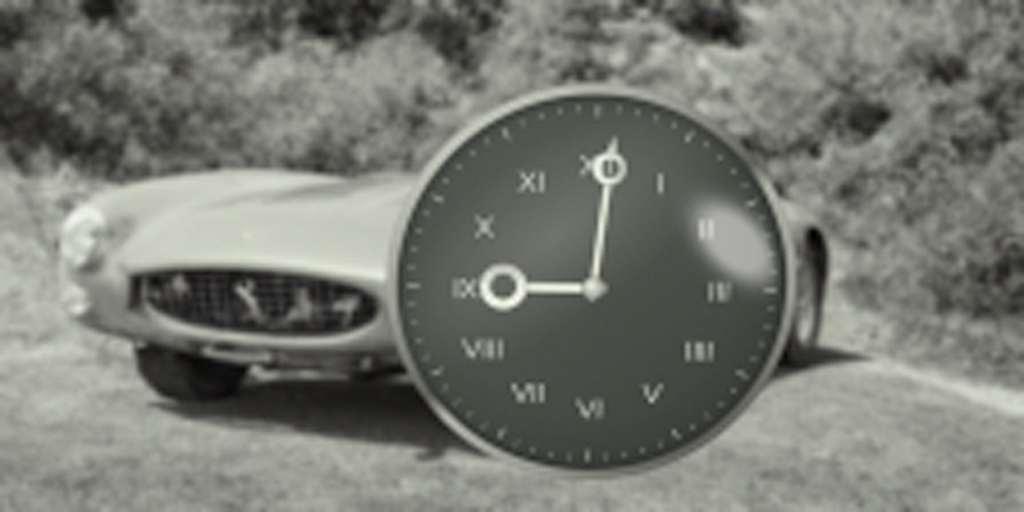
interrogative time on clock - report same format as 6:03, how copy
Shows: 9:01
